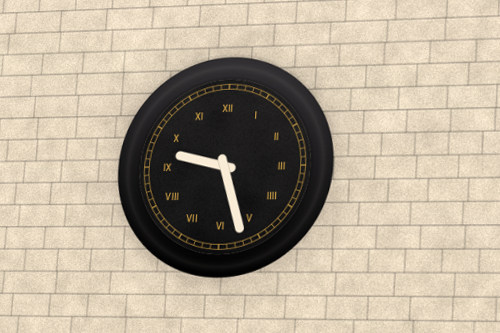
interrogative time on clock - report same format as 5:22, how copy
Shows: 9:27
